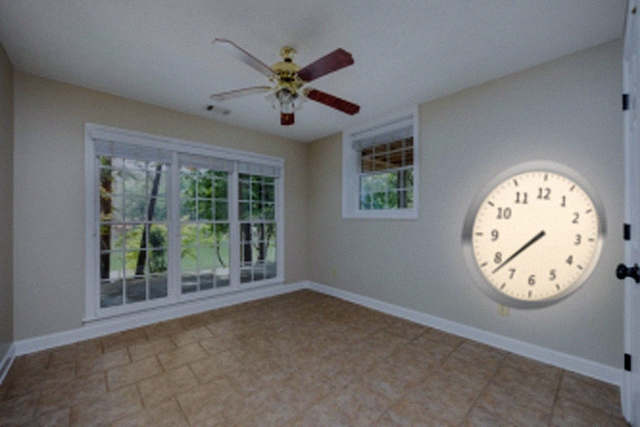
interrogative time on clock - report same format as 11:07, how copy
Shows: 7:38
